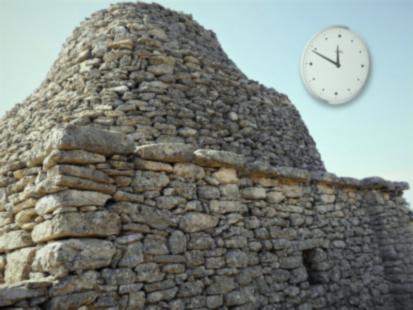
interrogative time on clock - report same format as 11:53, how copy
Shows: 11:49
